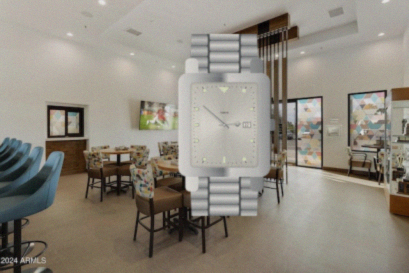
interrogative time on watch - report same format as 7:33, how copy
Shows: 2:52
